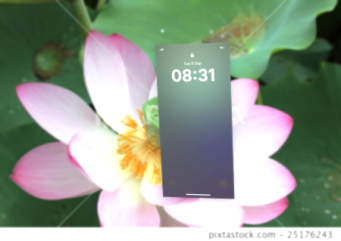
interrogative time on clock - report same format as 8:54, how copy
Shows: 8:31
